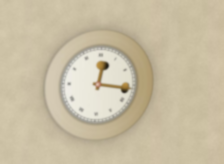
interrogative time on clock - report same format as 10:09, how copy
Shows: 12:16
